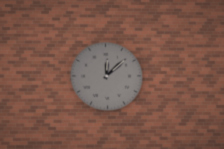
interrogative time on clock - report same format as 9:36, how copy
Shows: 12:08
